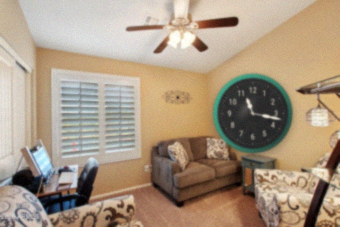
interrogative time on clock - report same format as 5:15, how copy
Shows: 11:17
